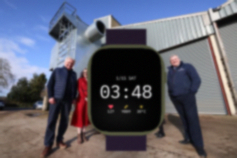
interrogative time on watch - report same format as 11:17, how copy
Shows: 3:48
